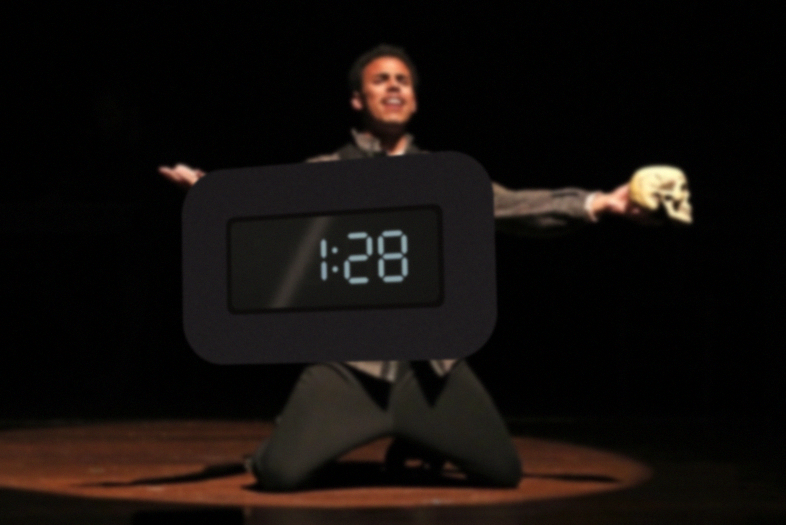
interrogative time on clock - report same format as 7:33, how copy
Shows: 1:28
